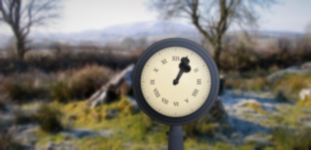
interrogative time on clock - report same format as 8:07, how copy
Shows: 1:04
